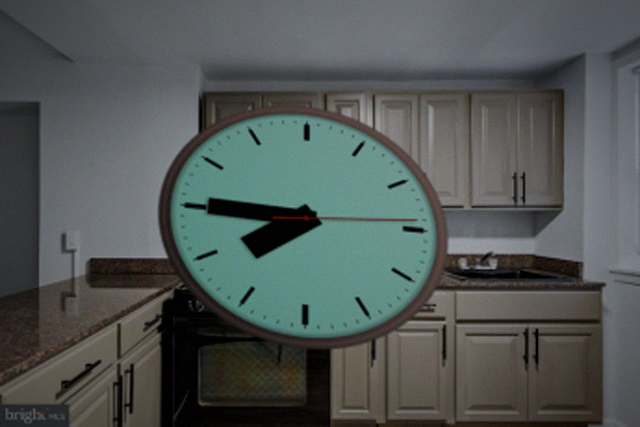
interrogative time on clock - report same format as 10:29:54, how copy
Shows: 7:45:14
